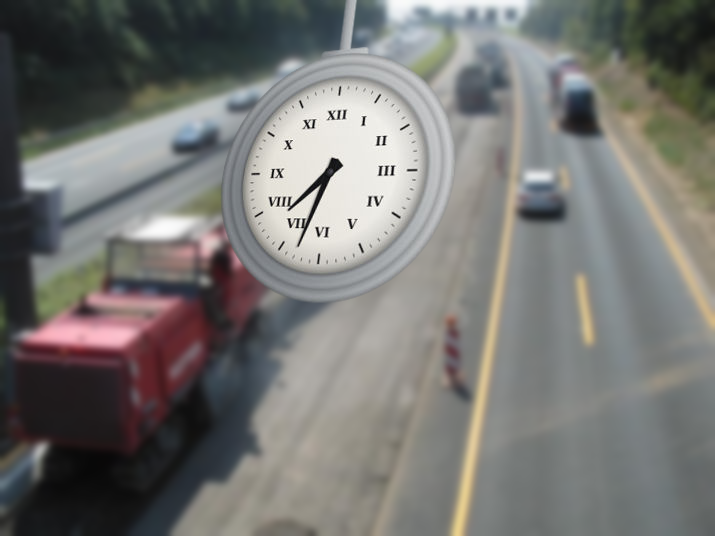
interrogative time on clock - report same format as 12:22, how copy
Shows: 7:33
